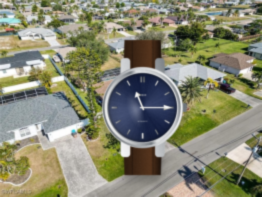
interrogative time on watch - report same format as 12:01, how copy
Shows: 11:15
